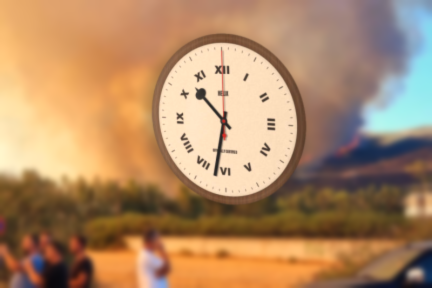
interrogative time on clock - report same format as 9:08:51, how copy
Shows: 10:32:00
